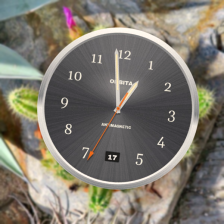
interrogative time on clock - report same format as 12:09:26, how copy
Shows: 12:58:34
